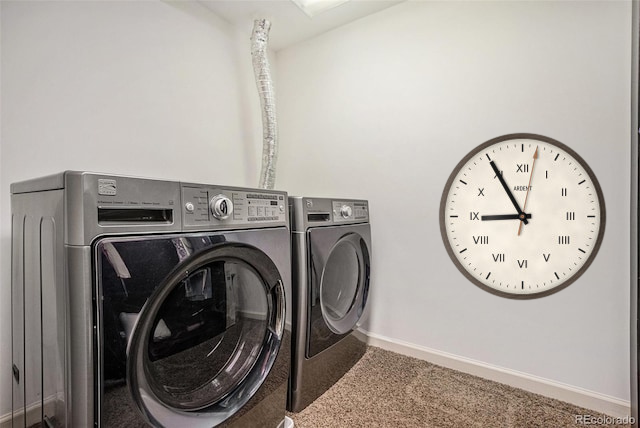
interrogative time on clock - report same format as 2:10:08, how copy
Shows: 8:55:02
